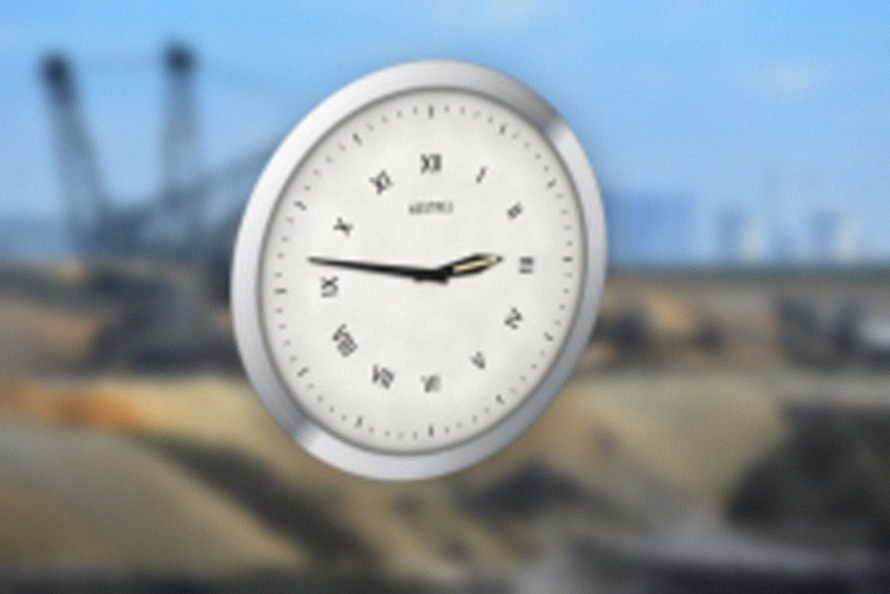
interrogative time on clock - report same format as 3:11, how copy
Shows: 2:47
